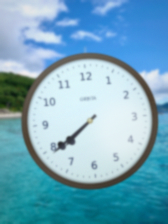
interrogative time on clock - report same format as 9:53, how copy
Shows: 7:39
